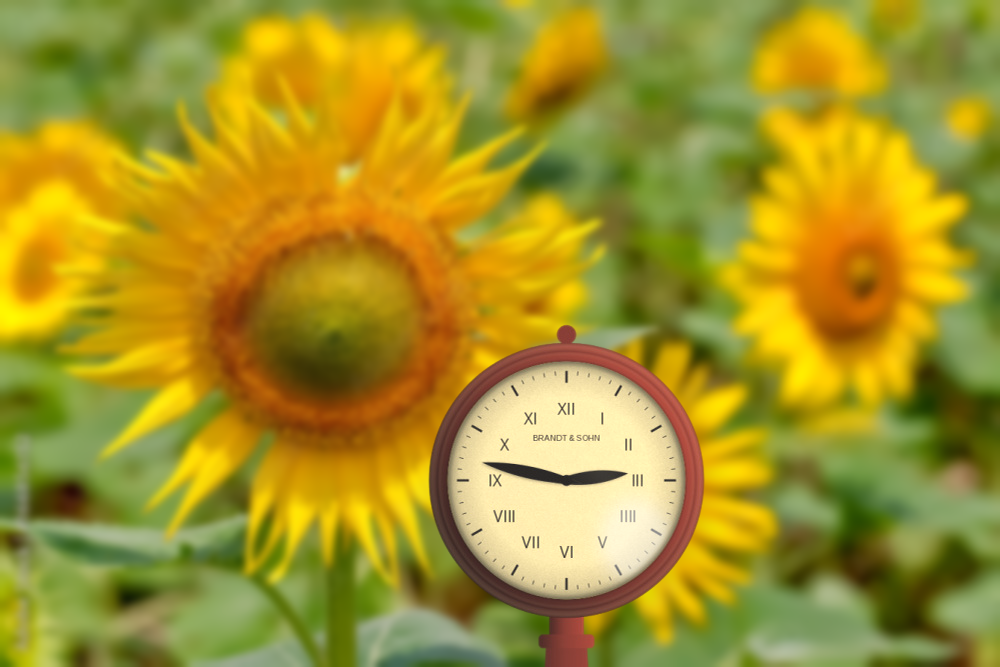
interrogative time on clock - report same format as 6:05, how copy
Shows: 2:47
